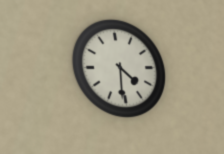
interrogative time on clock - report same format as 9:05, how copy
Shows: 4:31
